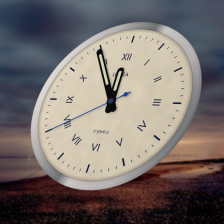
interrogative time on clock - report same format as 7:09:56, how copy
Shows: 11:54:40
